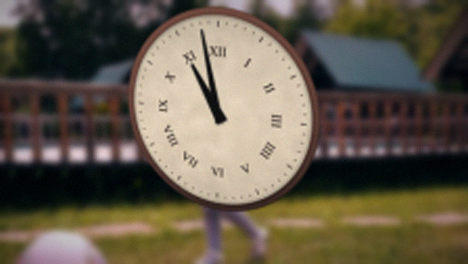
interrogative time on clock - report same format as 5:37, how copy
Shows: 10:58
